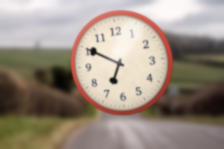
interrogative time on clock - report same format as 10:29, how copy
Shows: 6:50
